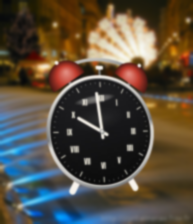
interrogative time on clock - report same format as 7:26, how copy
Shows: 9:59
